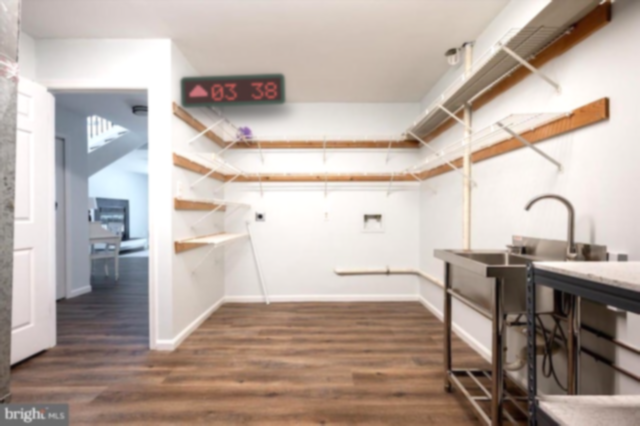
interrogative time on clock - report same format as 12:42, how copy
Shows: 3:38
